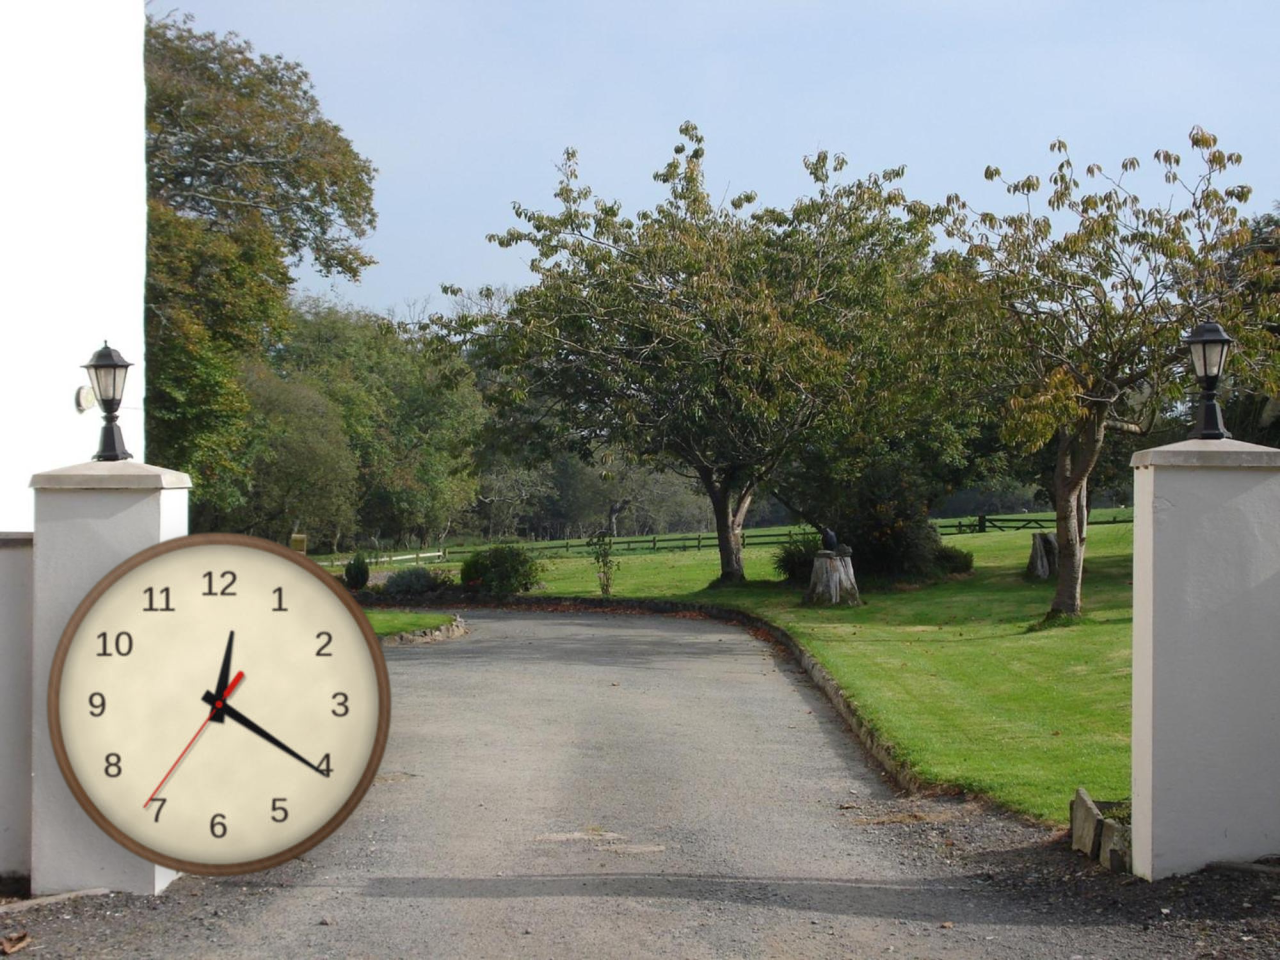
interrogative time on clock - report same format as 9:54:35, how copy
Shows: 12:20:36
